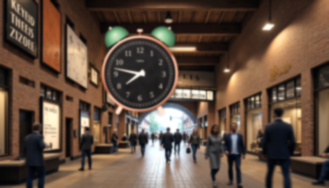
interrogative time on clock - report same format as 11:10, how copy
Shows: 7:47
